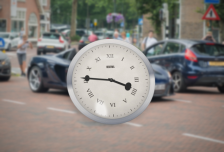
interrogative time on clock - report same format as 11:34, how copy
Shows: 3:46
